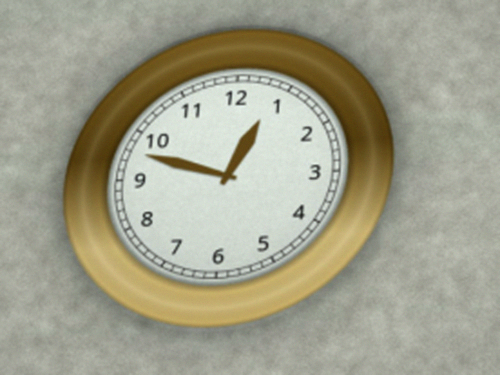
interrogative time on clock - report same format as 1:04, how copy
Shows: 12:48
